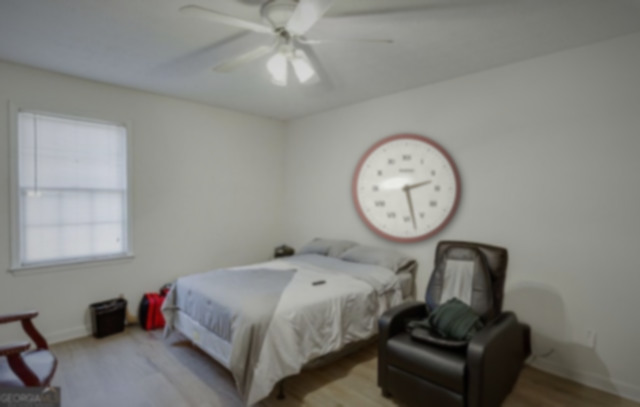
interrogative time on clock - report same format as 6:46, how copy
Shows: 2:28
